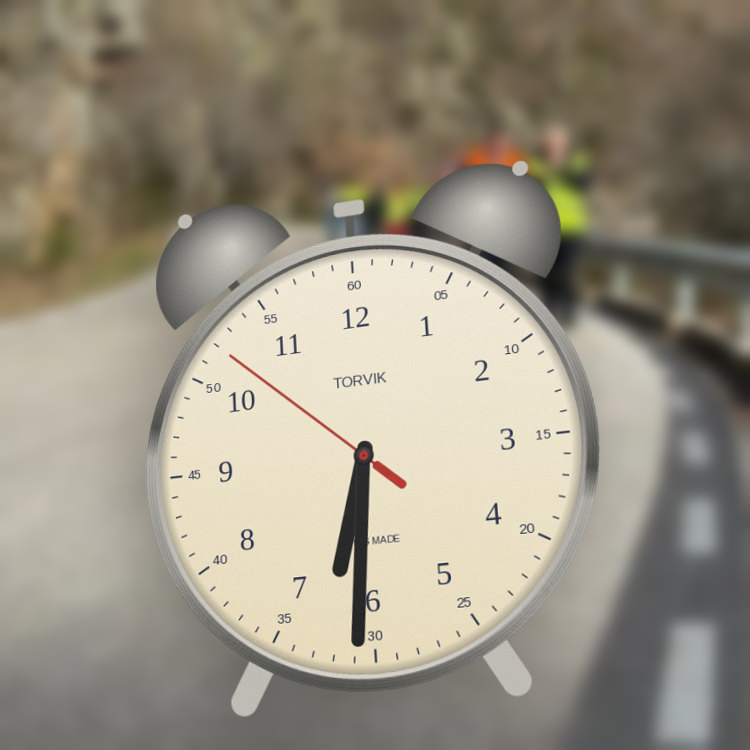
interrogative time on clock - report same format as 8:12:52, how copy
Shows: 6:30:52
